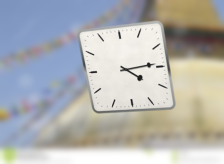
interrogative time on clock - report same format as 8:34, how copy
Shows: 4:14
